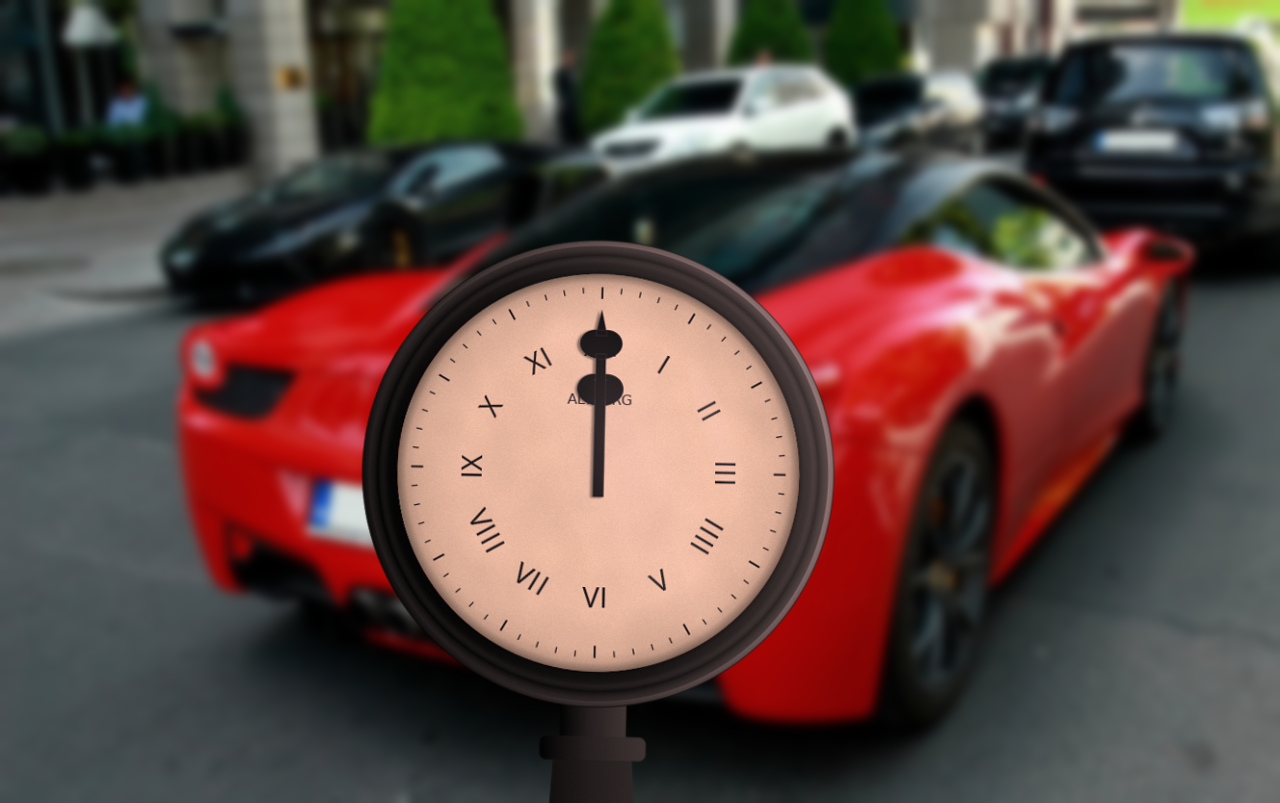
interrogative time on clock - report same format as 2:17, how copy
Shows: 12:00
